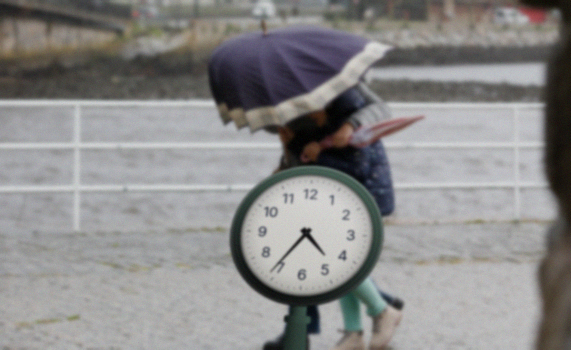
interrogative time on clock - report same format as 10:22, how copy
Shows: 4:36
